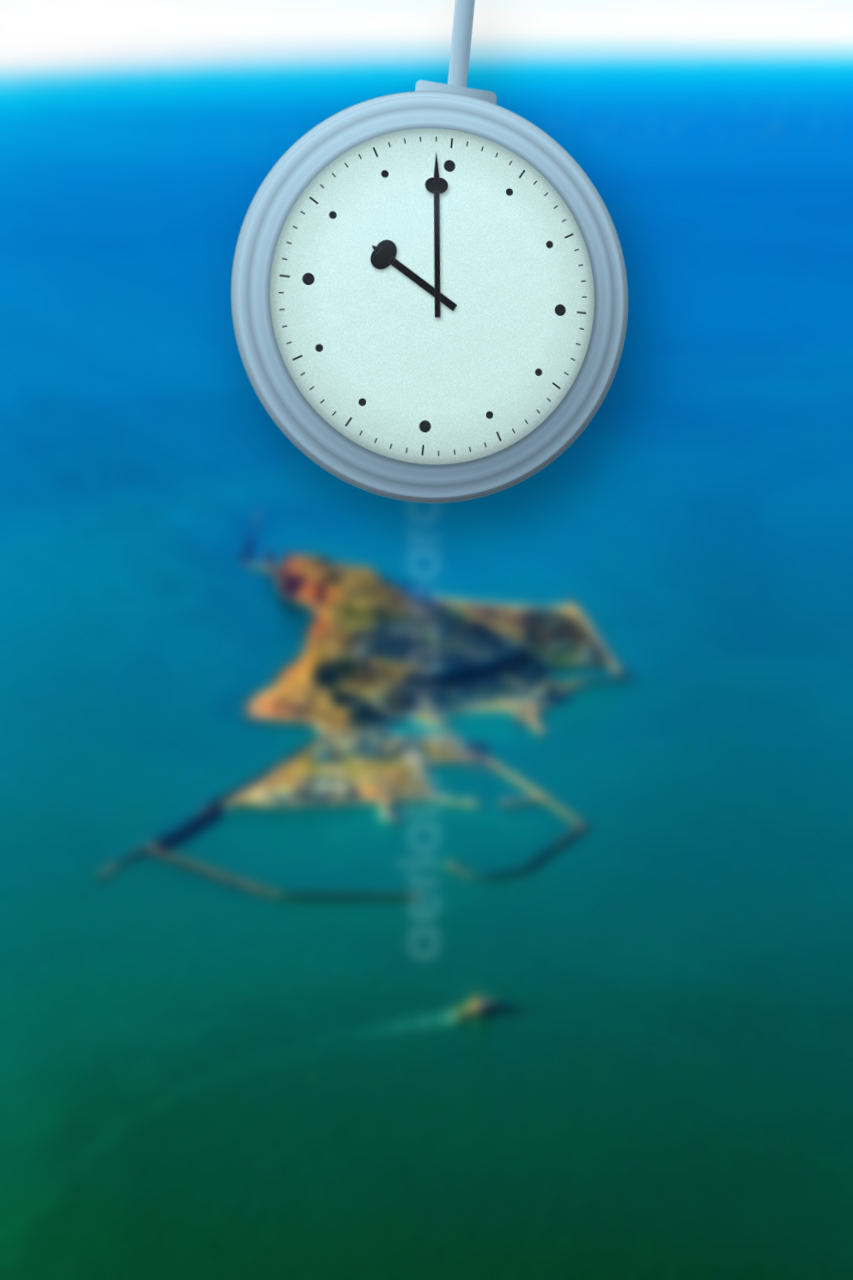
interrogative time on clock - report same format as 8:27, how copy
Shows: 9:59
